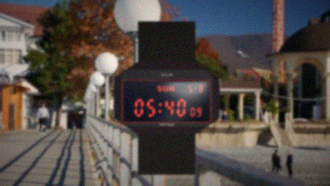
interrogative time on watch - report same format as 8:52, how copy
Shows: 5:40
